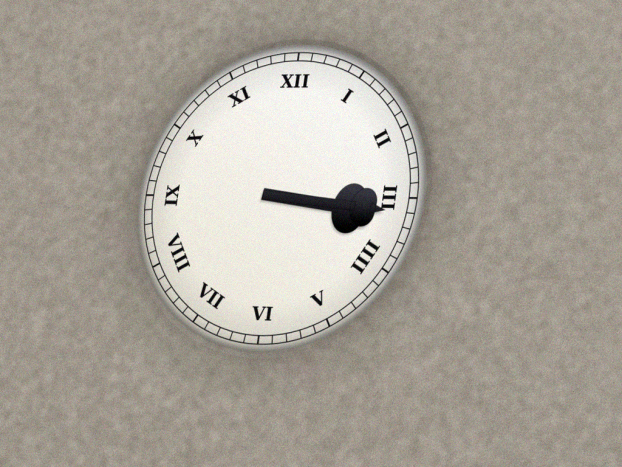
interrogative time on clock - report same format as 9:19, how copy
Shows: 3:16
